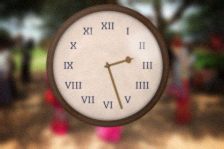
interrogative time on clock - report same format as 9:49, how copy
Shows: 2:27
